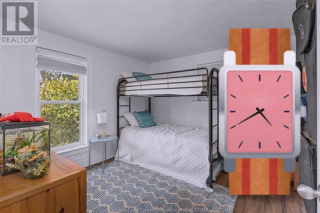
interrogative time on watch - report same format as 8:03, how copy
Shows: 4:40
